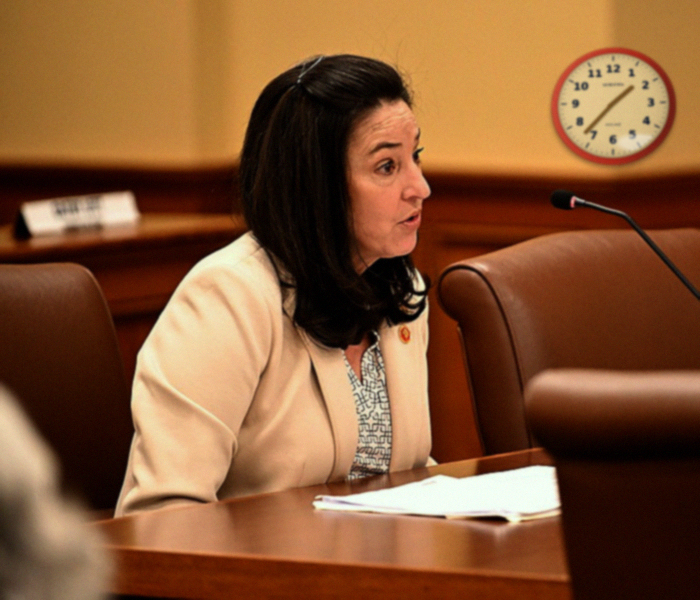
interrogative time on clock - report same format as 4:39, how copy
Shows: 1:37
